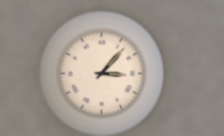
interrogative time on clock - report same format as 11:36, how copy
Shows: 3:07
